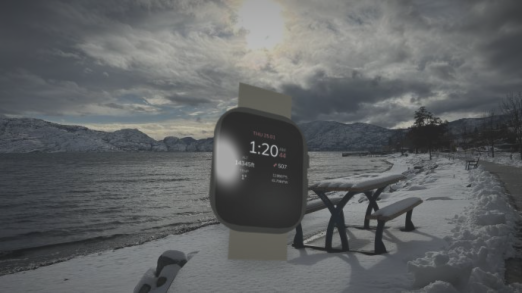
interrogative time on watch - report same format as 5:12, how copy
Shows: 1:20
